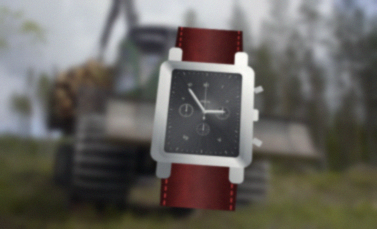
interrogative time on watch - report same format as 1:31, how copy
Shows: 2:54
